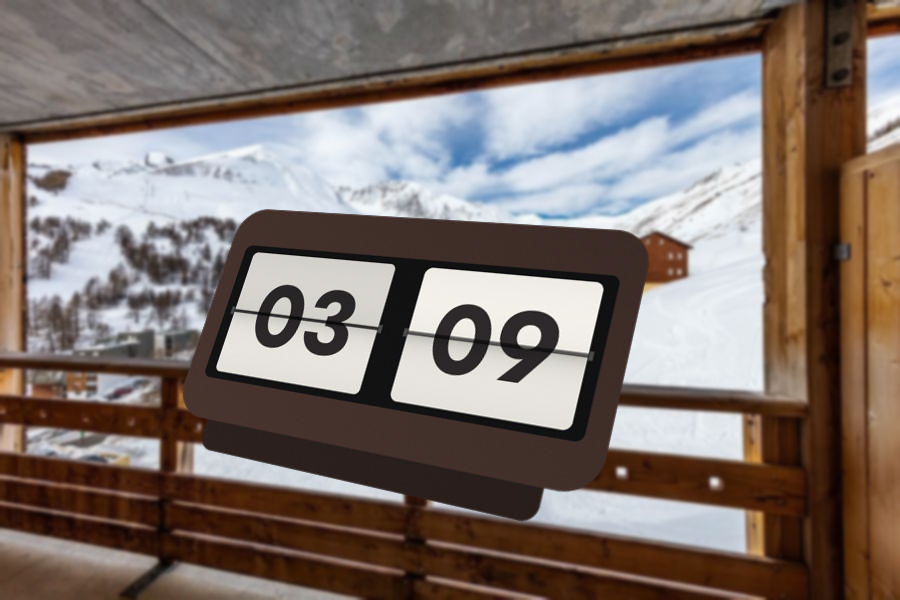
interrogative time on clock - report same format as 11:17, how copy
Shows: 3:09
